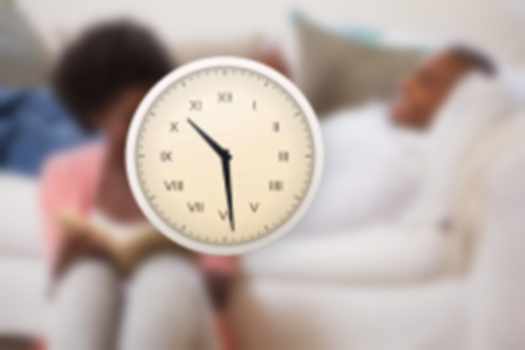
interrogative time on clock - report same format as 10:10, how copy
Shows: 10:29
